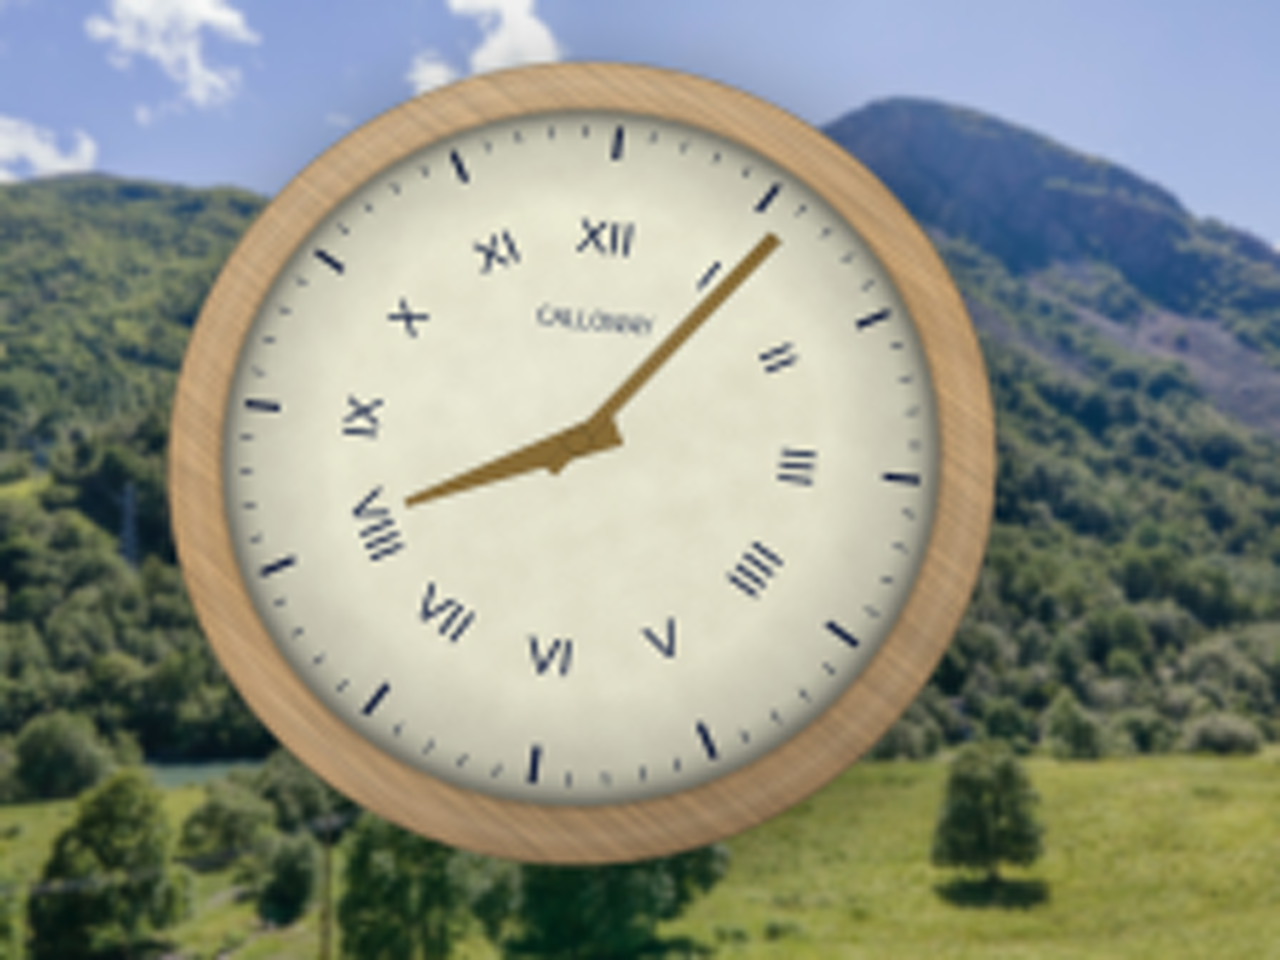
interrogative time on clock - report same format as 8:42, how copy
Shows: 8:06
